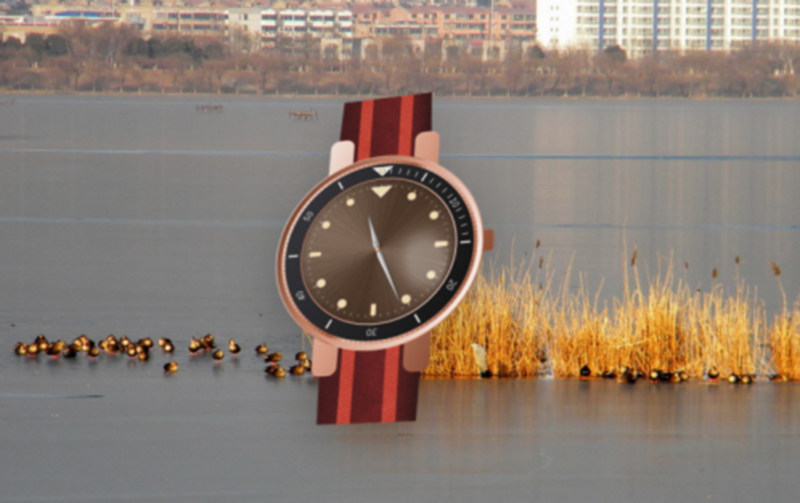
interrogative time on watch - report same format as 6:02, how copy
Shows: 11:26
